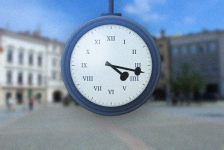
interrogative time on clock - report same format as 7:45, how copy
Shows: 4:17
